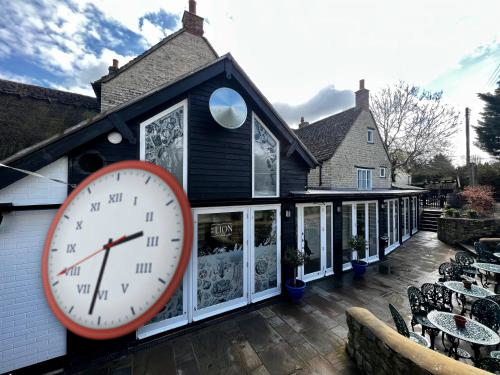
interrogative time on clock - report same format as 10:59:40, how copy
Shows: 2:31:41
